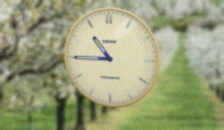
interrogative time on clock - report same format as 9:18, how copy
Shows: 10:45
